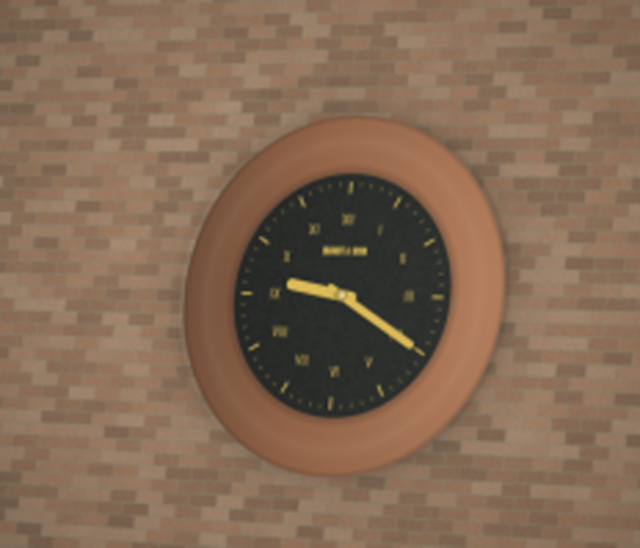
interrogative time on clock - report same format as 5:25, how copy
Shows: 9:20
